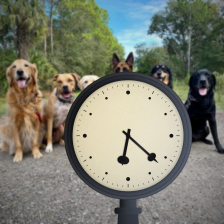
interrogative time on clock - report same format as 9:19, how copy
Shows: 6:22
